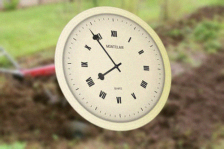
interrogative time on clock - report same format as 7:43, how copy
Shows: 7:54
